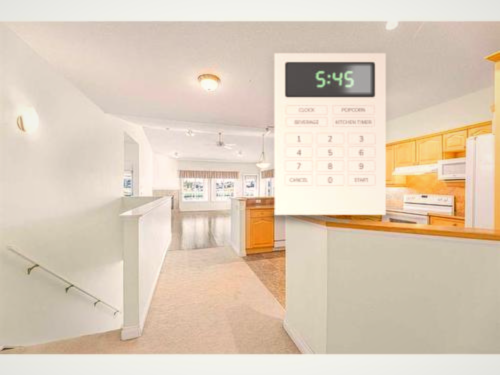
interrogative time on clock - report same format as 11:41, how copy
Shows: 5:45
